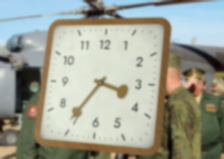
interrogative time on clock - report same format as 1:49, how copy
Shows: 3:36
